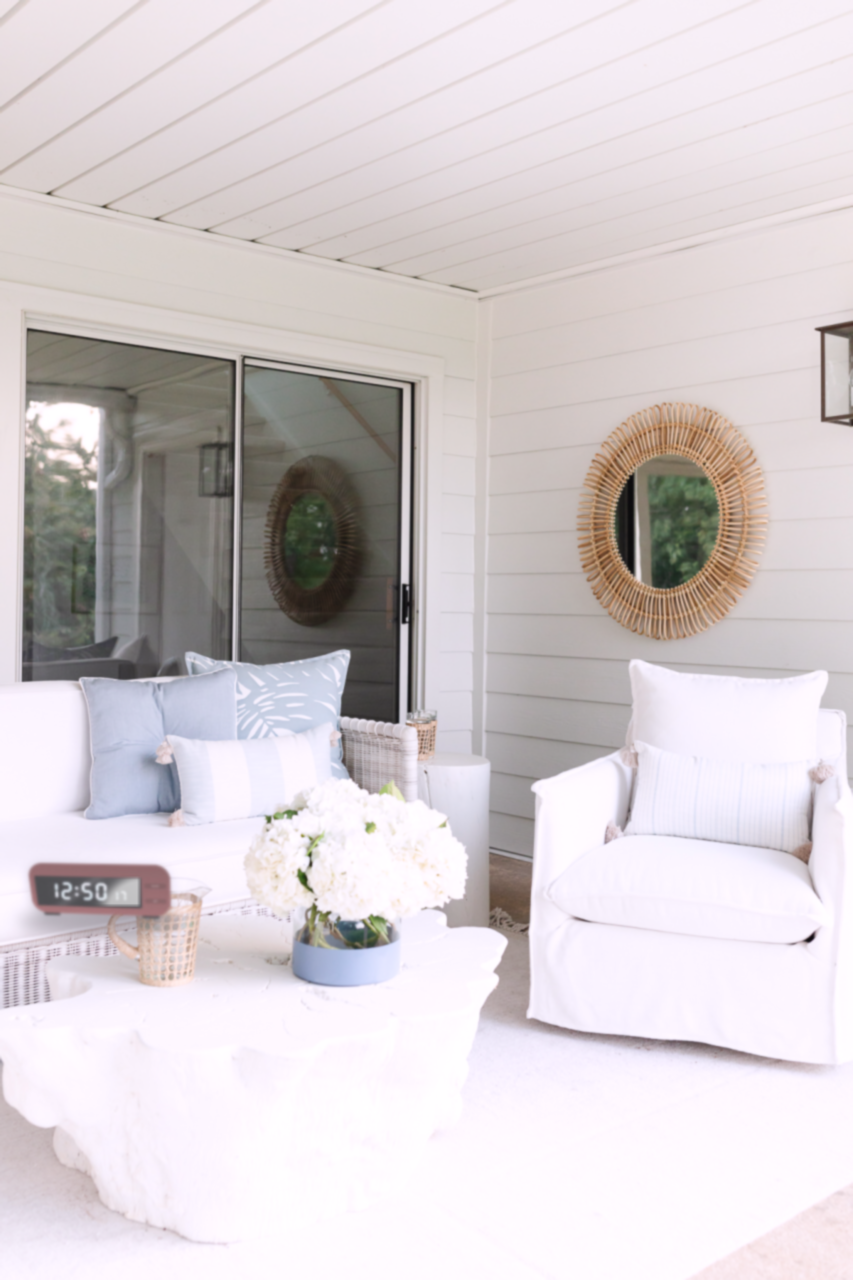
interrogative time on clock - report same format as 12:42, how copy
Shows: 12:50
